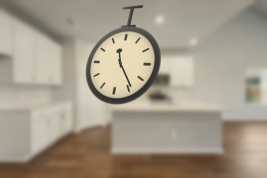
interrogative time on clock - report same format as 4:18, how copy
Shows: 11:24
